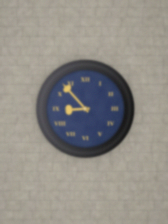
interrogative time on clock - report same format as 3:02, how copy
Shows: 8:53
